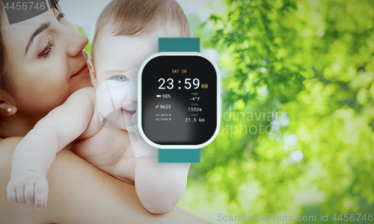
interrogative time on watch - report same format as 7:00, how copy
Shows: 23:59
